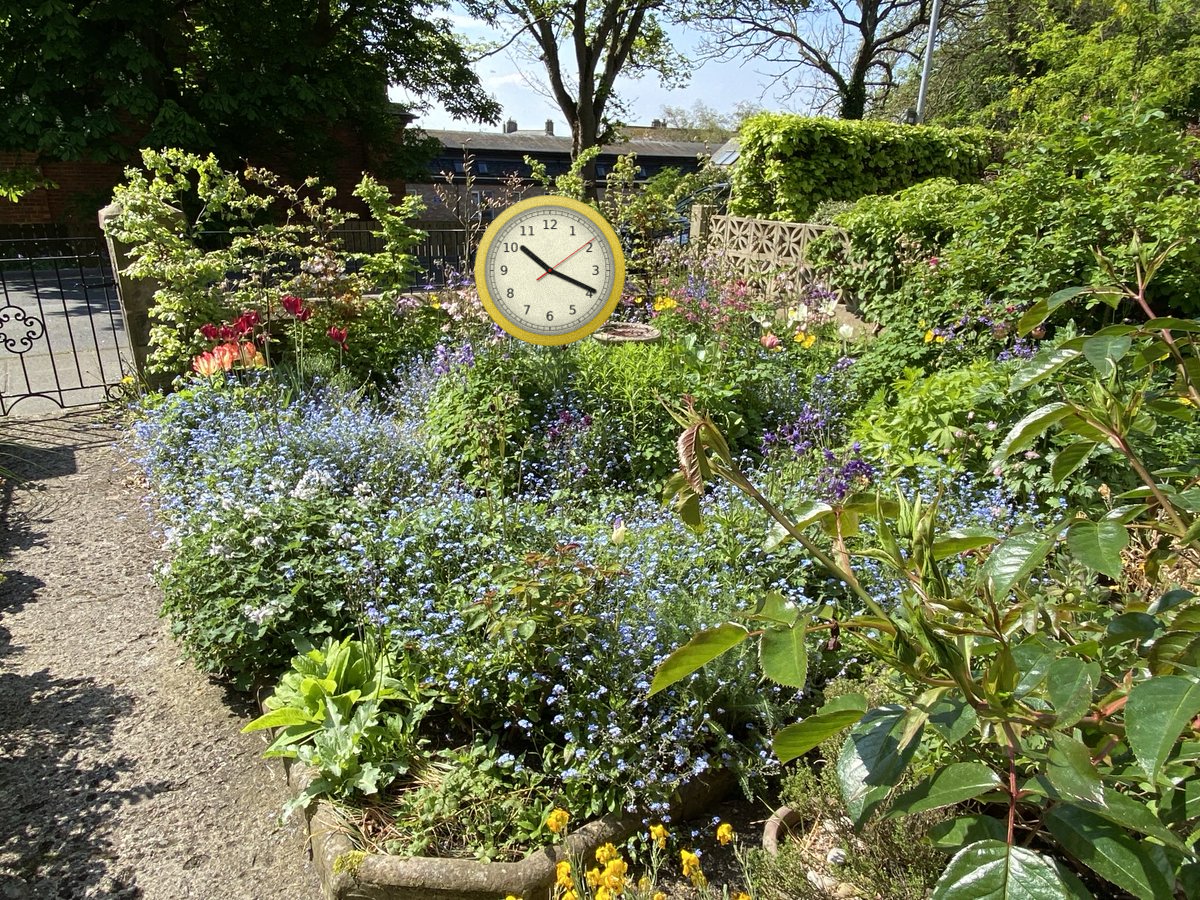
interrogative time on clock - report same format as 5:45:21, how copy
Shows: 10:19:09
